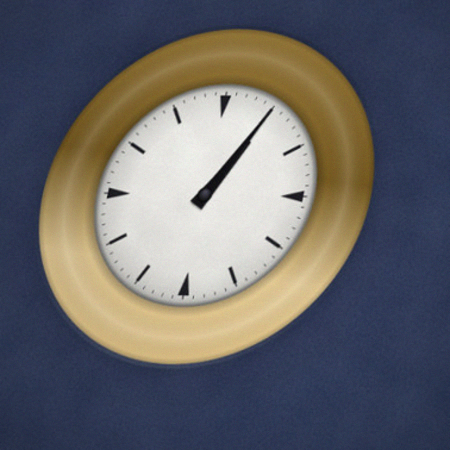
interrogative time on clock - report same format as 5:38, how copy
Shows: 1:05
